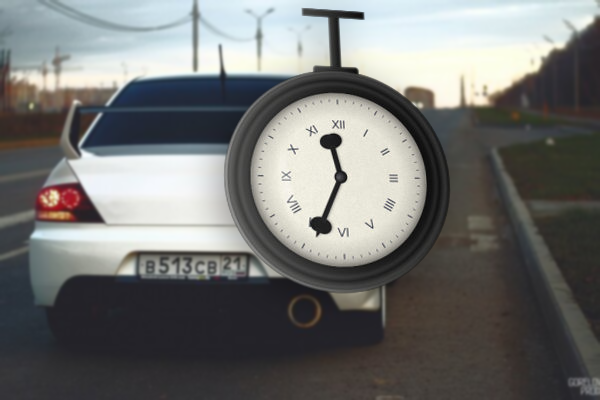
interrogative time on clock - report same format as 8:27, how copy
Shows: 11:34
